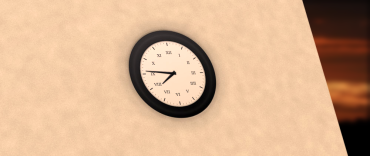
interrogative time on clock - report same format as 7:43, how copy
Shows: 7:46
